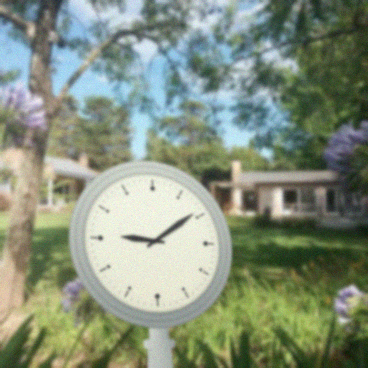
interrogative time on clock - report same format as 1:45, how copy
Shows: 9:09
